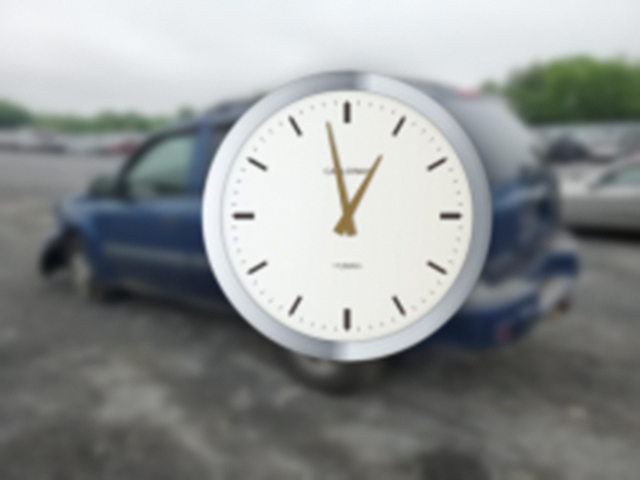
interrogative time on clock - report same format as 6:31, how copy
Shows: 12:58
